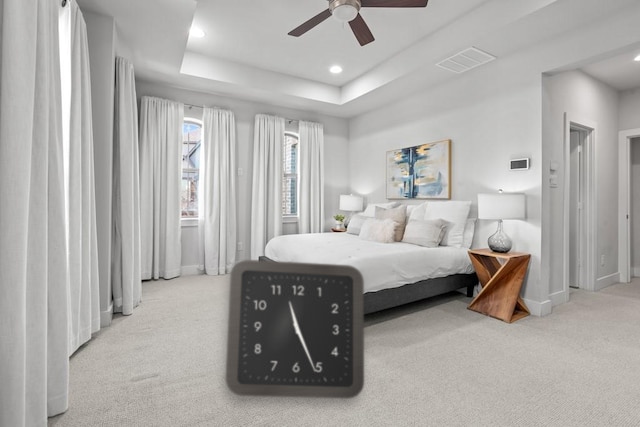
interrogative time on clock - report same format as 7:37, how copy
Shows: 11:26
